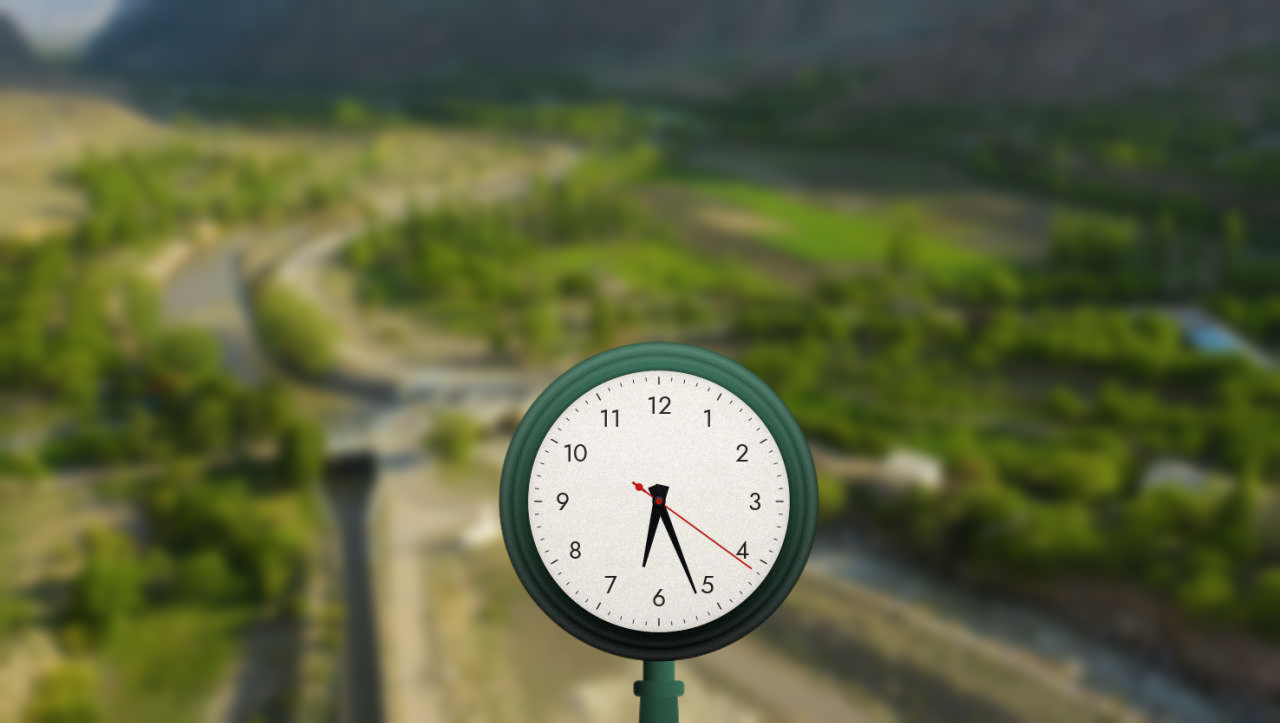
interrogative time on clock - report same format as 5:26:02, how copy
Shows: 6:26:21
